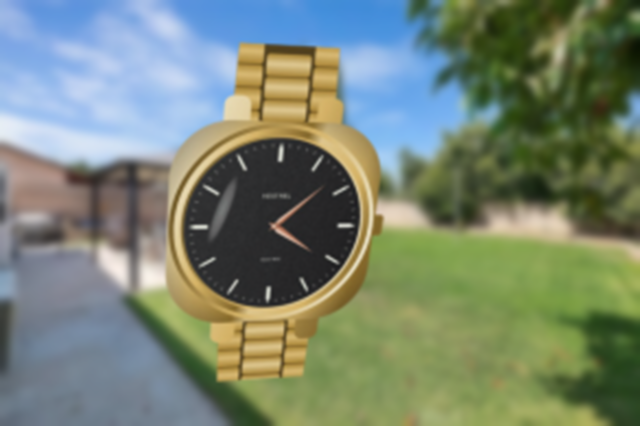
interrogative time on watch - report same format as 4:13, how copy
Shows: 4:08
